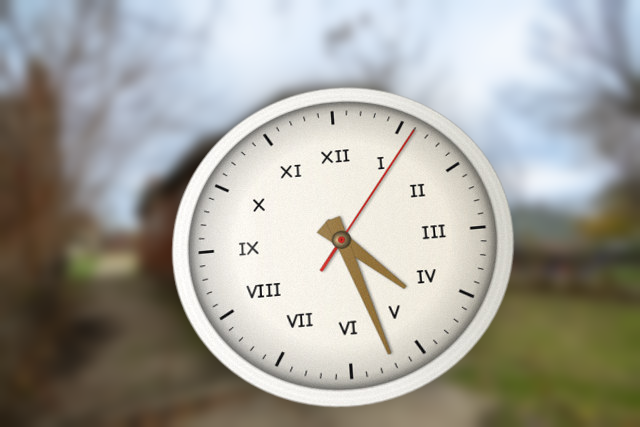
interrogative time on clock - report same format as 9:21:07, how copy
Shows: 4:27:06
